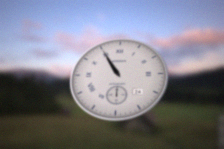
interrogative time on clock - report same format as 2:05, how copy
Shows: 10:55
